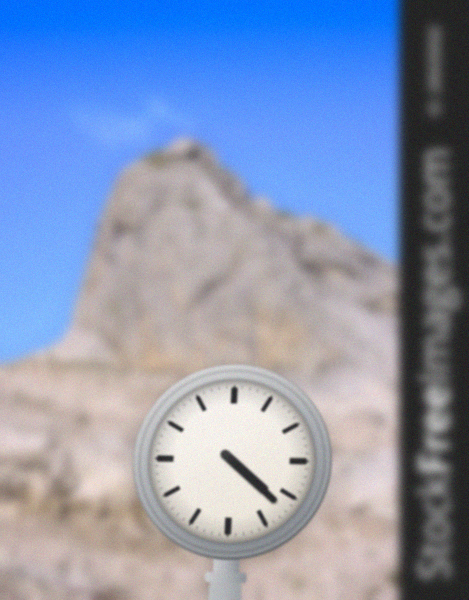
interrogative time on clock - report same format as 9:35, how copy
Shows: 4:22
